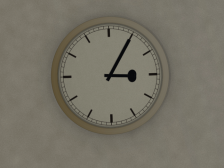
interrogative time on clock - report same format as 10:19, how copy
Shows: 3:05
